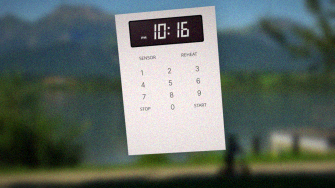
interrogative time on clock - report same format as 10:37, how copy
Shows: 10:16
